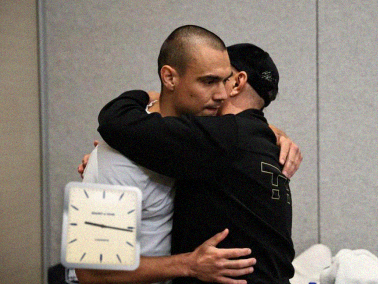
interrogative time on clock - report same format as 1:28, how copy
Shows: 9:16
